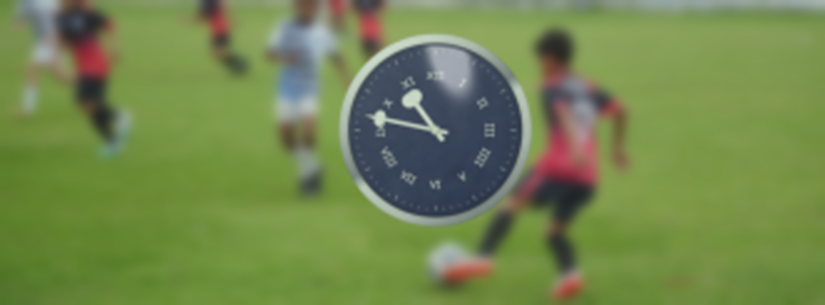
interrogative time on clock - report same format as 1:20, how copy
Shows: 10:47
